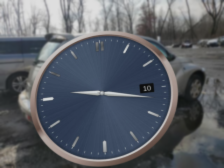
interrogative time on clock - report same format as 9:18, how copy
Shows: 9:17
